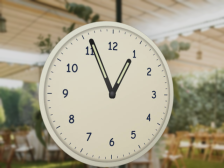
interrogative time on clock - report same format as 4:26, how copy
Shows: 12:56
